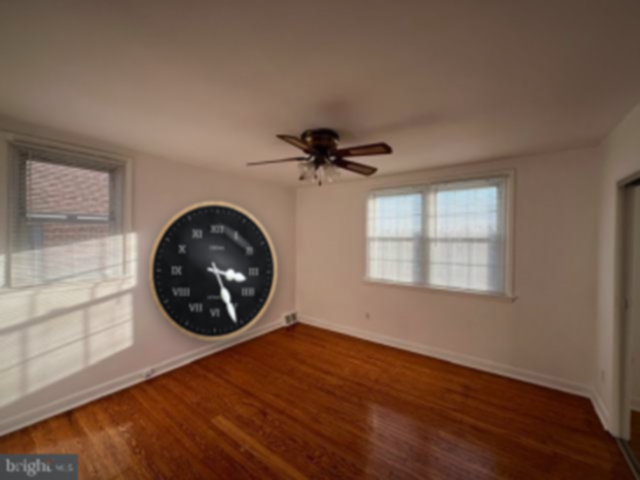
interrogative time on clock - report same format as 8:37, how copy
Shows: 3:26
